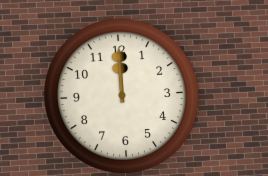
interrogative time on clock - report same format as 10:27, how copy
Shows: 12:00
